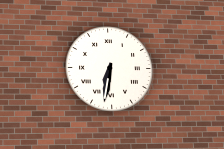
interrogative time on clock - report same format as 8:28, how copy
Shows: 6:32
